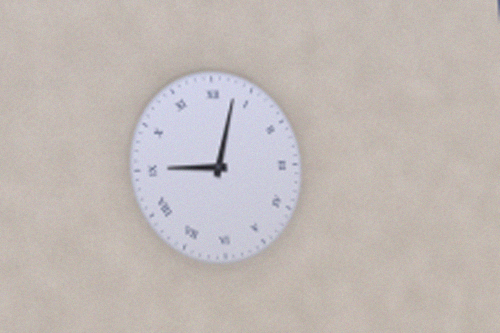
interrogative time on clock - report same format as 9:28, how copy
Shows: 9:03
